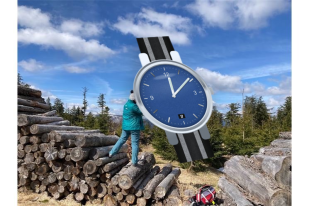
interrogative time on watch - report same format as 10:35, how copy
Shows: 12:09
